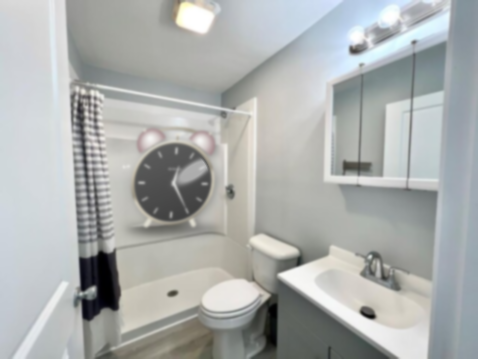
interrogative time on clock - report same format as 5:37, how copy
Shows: 12:25
